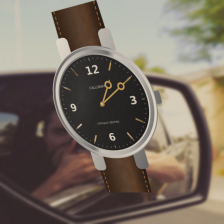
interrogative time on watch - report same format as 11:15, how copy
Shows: 1:10
